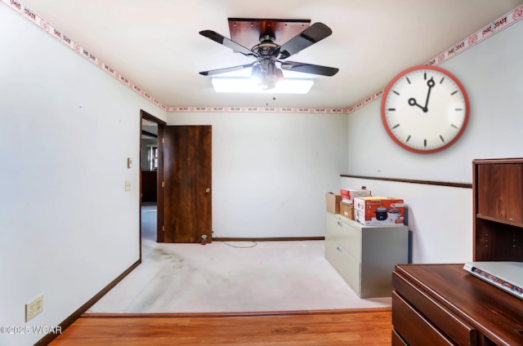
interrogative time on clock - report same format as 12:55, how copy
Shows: 10:02
